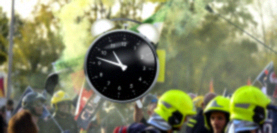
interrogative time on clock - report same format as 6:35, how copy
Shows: 10:47
